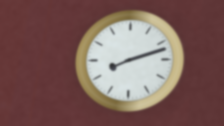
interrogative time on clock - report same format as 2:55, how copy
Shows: 8:12
